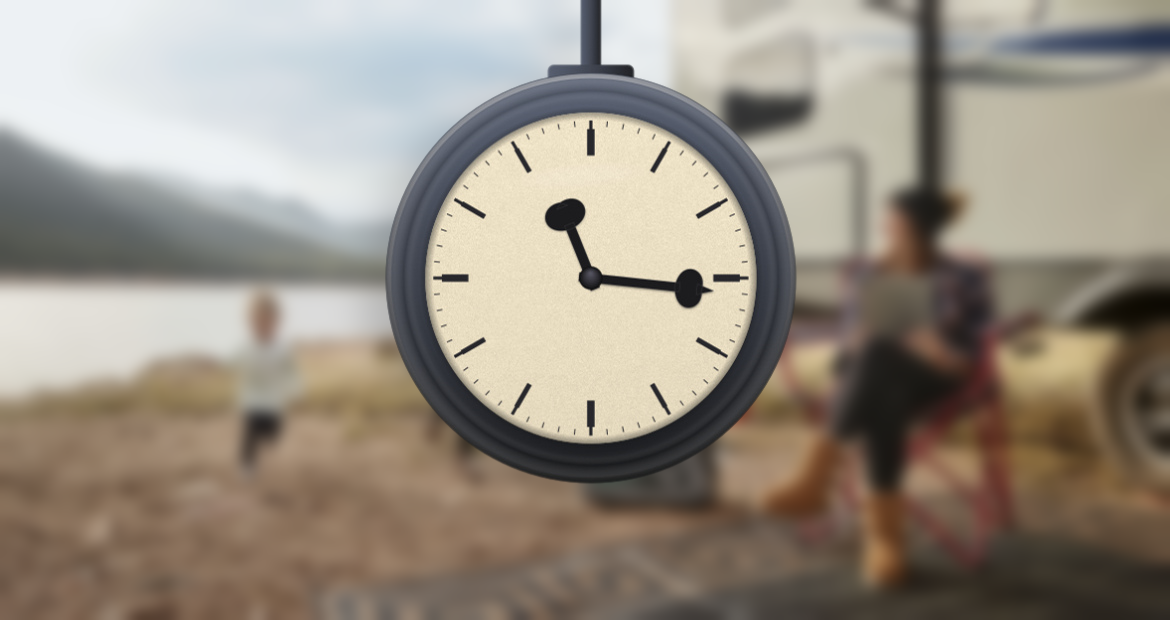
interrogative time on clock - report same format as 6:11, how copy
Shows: 11:16
